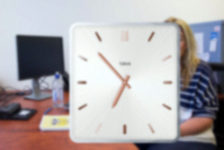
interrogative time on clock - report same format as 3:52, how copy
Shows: 6:53
